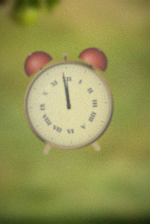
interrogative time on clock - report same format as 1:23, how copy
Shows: 11:59
